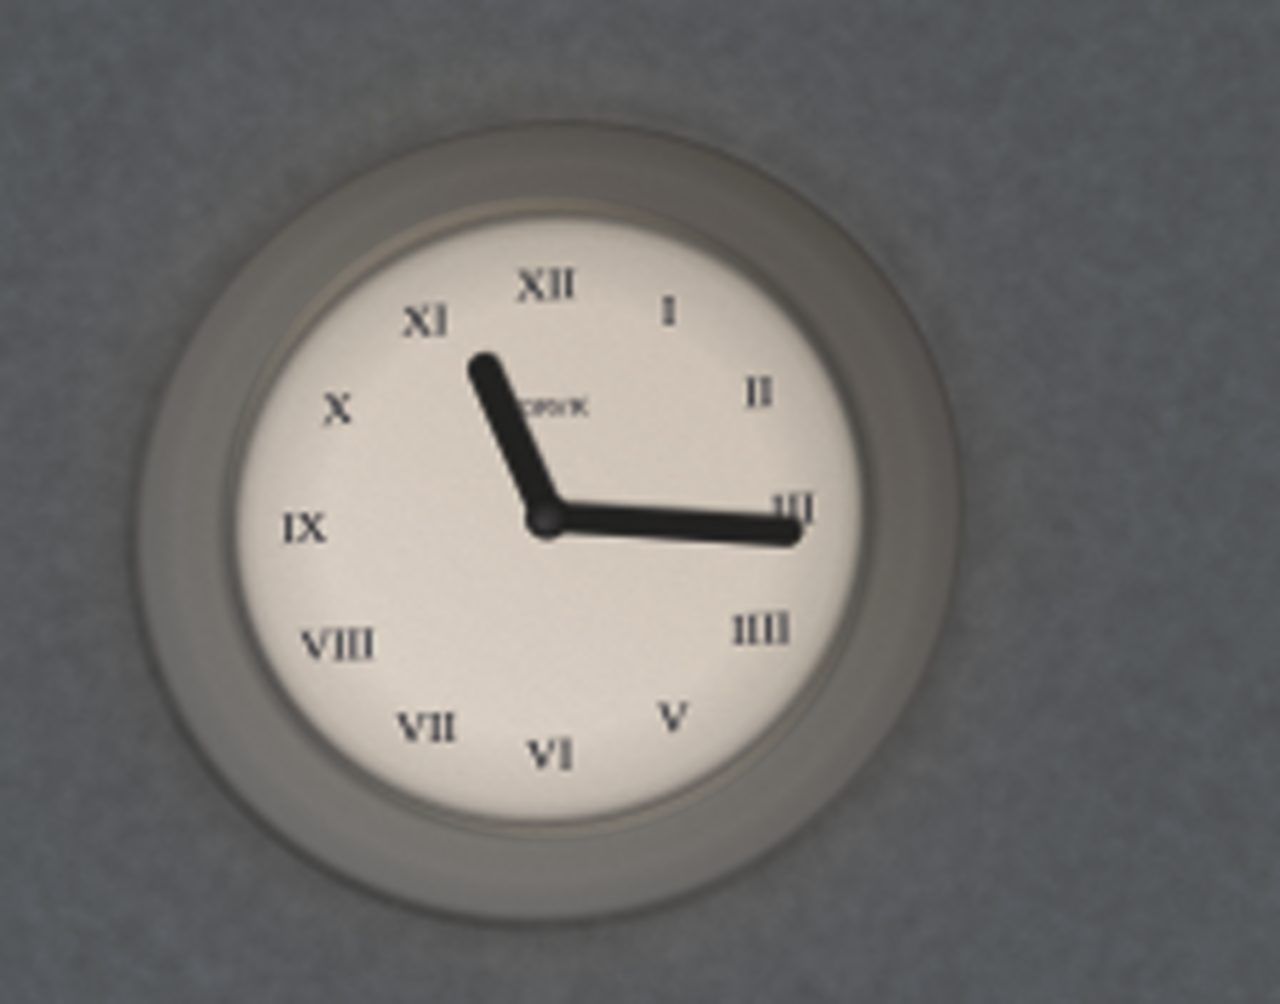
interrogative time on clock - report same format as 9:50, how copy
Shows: 11:16
